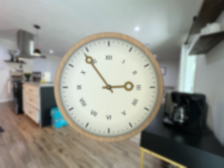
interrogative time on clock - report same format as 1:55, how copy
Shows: 2:54
